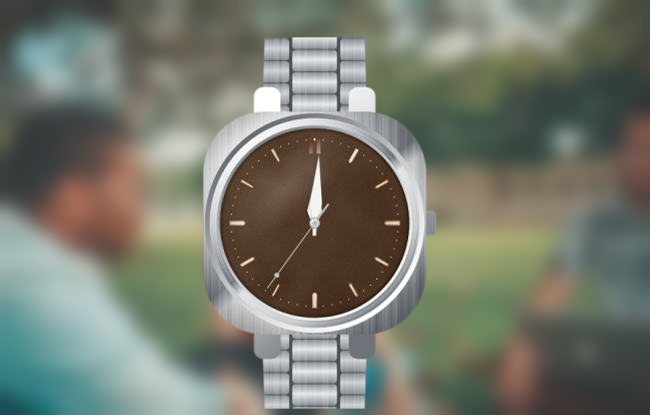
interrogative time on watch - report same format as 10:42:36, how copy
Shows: 12:00:36
